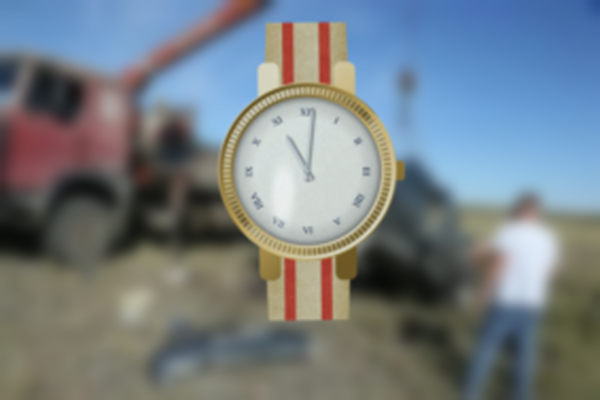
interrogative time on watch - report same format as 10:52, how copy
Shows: 11:01
